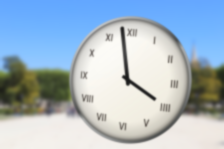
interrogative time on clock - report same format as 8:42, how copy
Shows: 3:58
